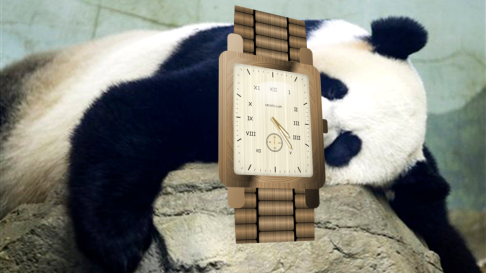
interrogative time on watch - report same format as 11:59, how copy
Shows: 4:24
